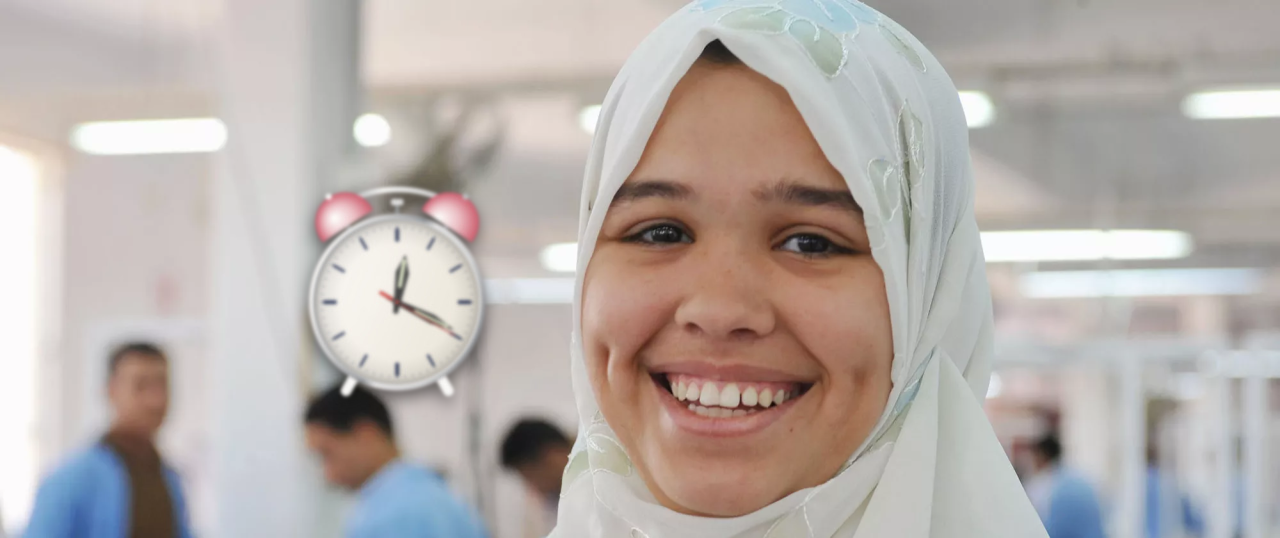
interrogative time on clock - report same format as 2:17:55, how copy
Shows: 12:19:20
